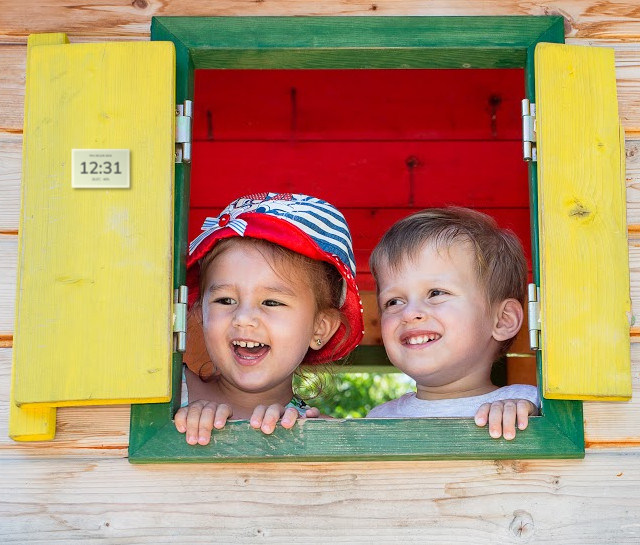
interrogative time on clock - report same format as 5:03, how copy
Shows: 12:31
